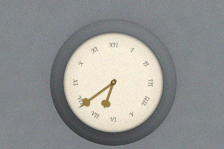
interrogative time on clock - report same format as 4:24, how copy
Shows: 6:39
